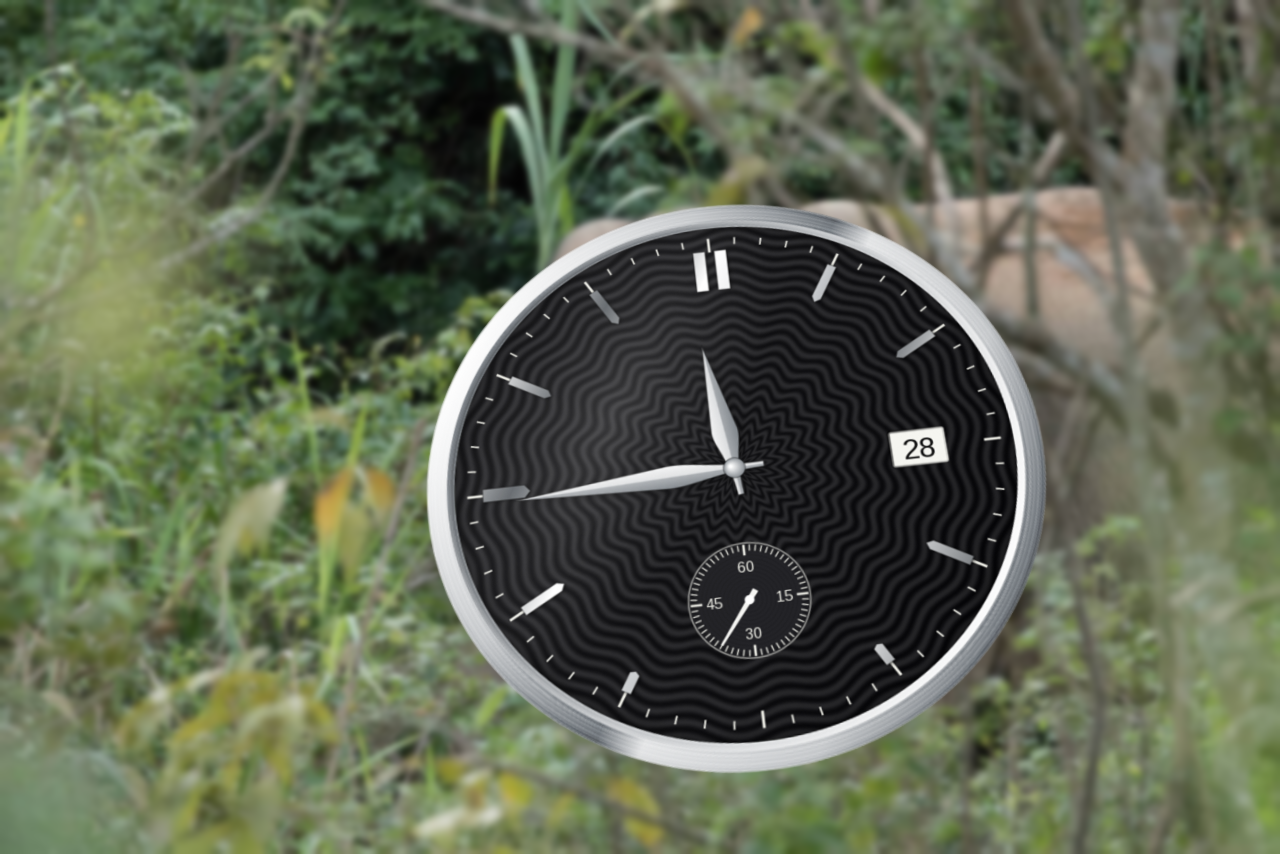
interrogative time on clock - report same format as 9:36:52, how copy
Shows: 11:44:36
